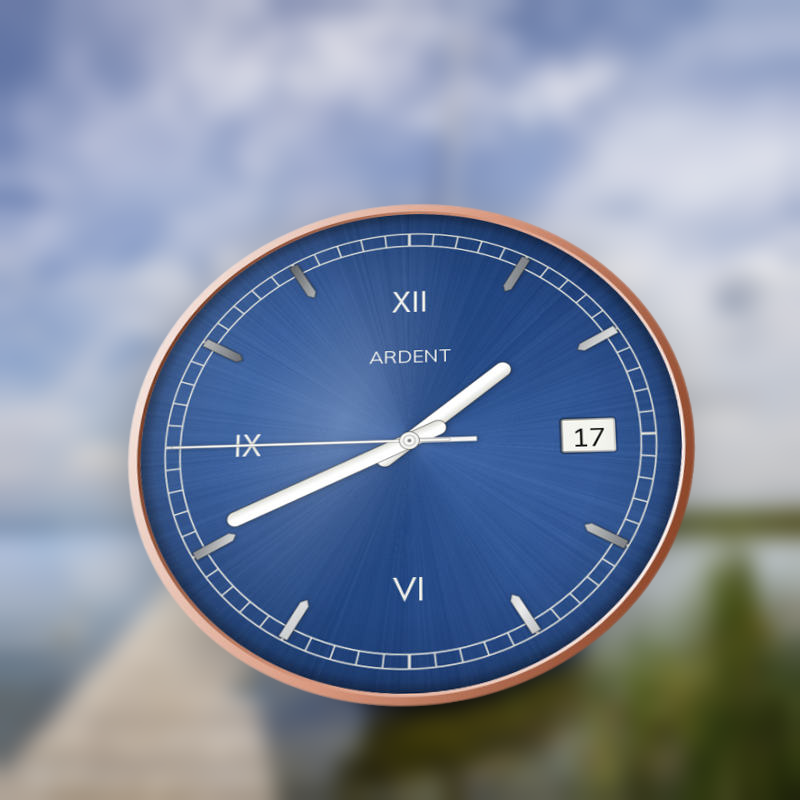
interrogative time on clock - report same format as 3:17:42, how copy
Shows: 1:40:45
